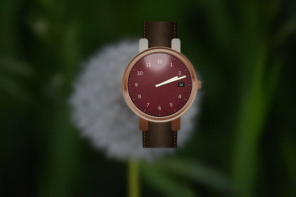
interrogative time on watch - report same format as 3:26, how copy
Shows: 2:12
